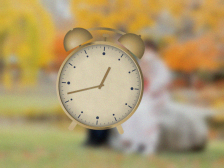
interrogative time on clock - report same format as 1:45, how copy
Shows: 12:42
